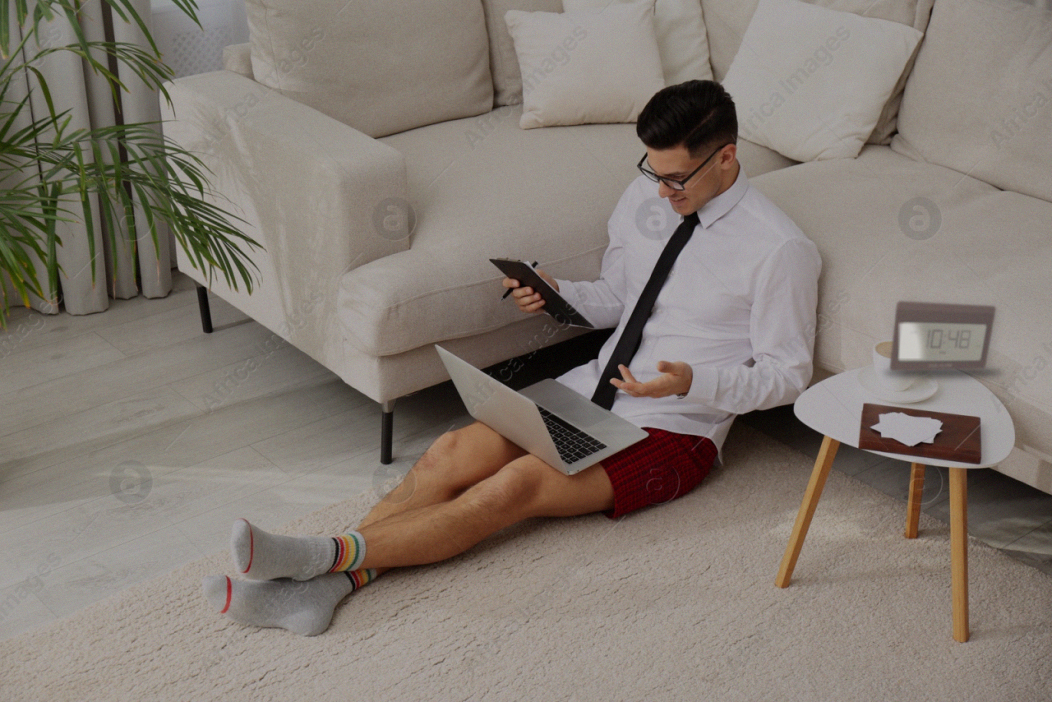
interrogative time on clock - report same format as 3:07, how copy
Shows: 10:48
